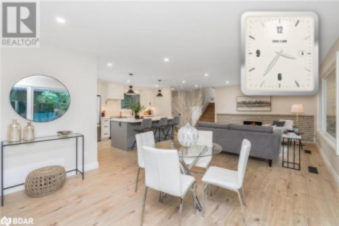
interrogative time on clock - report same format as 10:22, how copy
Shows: 3:36
